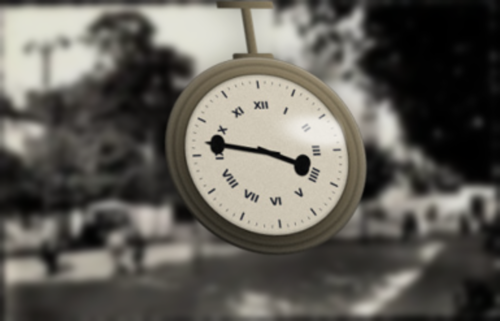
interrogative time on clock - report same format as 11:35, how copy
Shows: 3:47
